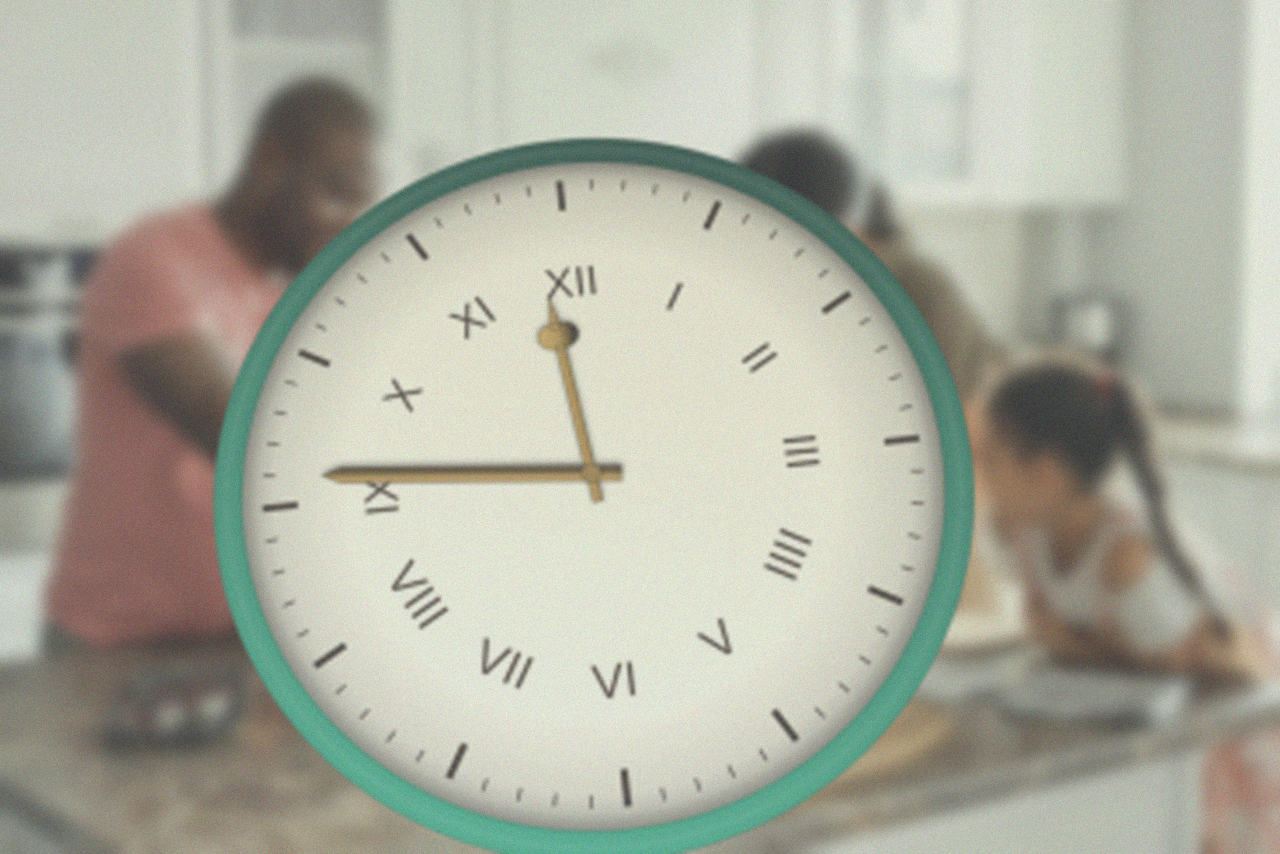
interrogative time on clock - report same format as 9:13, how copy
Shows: 11:46
